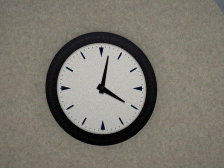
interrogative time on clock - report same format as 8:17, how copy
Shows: 4:02
